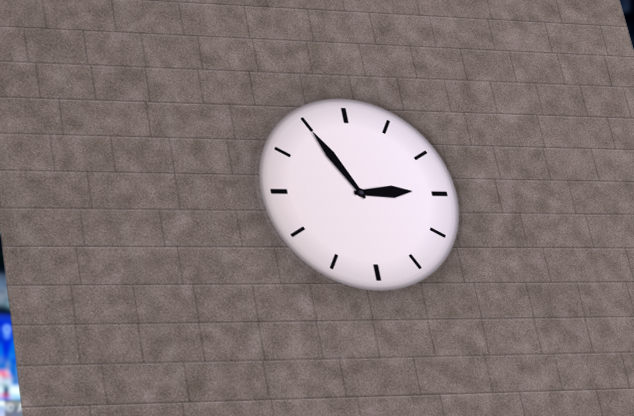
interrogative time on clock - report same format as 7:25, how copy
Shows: 2:55
